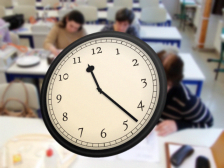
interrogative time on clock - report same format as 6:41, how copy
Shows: 11:23
